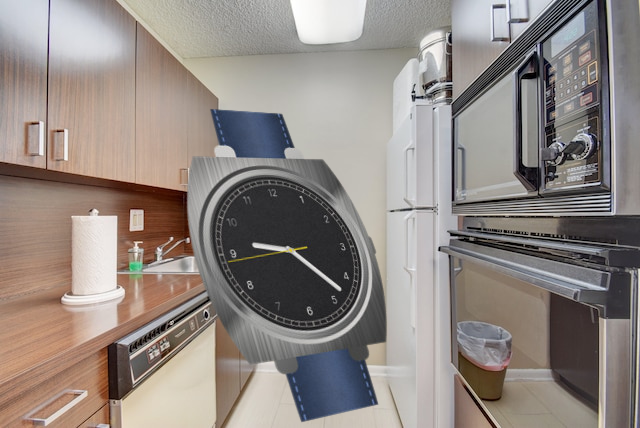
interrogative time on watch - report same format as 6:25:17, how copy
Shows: 9:22:44
